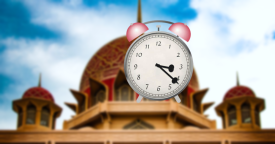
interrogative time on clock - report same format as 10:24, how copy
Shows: 3:22
